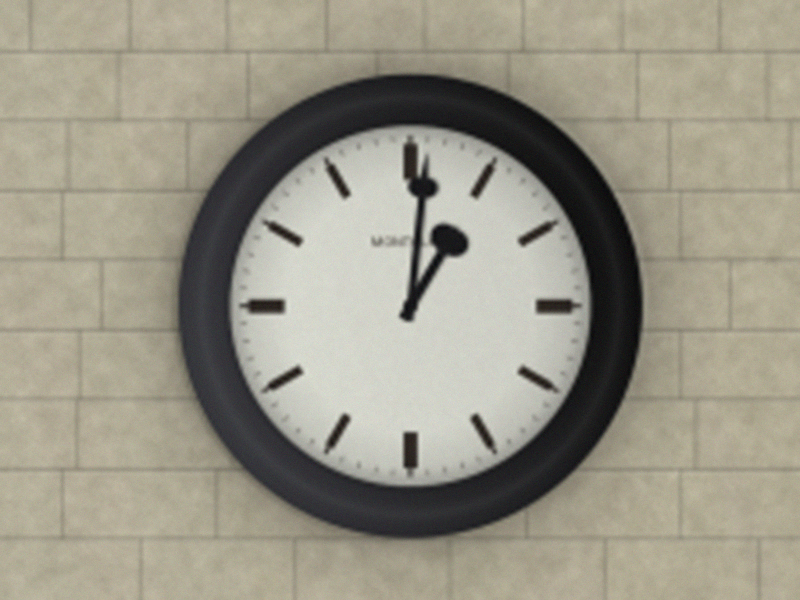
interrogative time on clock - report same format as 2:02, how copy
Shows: 1:01
